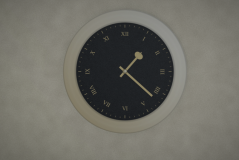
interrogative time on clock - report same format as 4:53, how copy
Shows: 1:22
